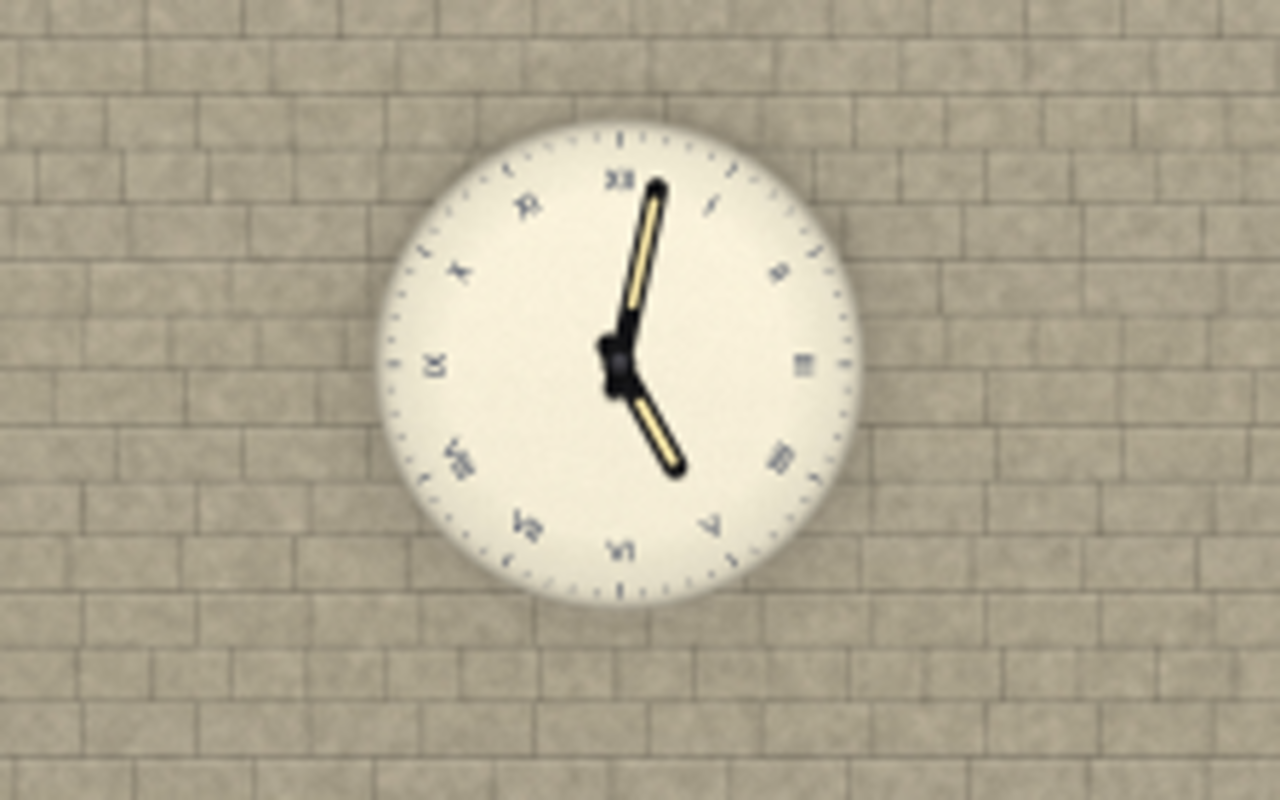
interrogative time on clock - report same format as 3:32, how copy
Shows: 5:02
